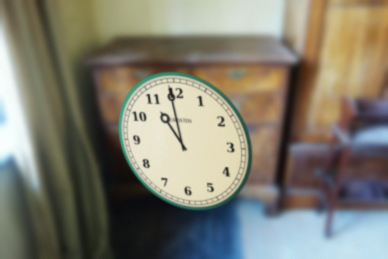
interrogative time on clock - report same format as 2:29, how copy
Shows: 10:59
